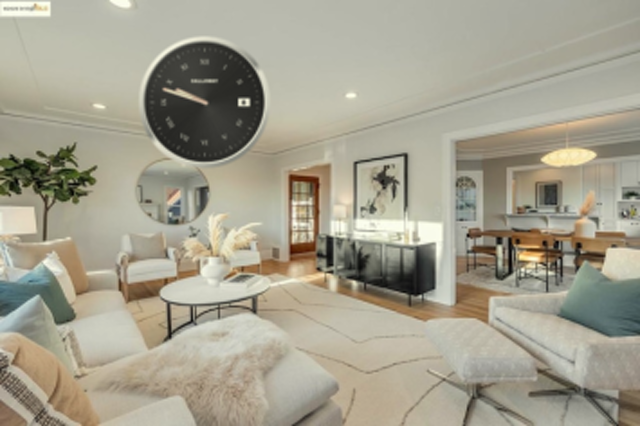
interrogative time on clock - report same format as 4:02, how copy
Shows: 9:48
